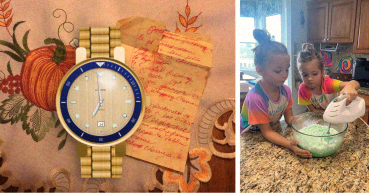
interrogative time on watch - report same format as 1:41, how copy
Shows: 6:59
